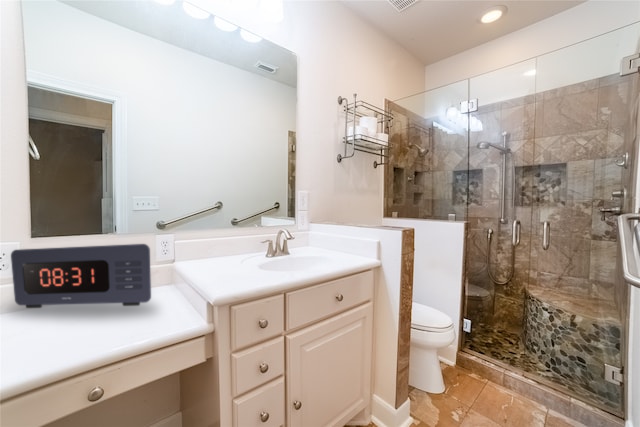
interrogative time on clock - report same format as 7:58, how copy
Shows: 8:31
